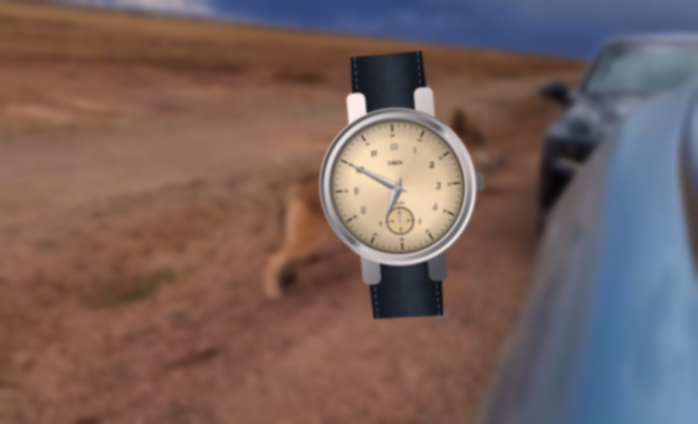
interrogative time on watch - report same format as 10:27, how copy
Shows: 6:50
